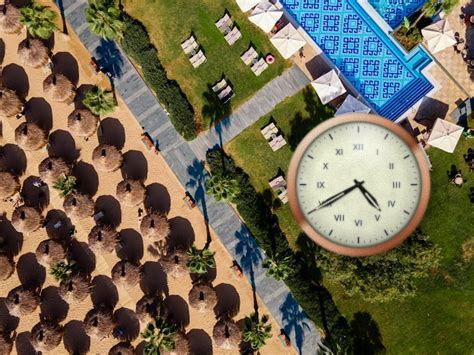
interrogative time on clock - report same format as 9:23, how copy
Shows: 4:40
